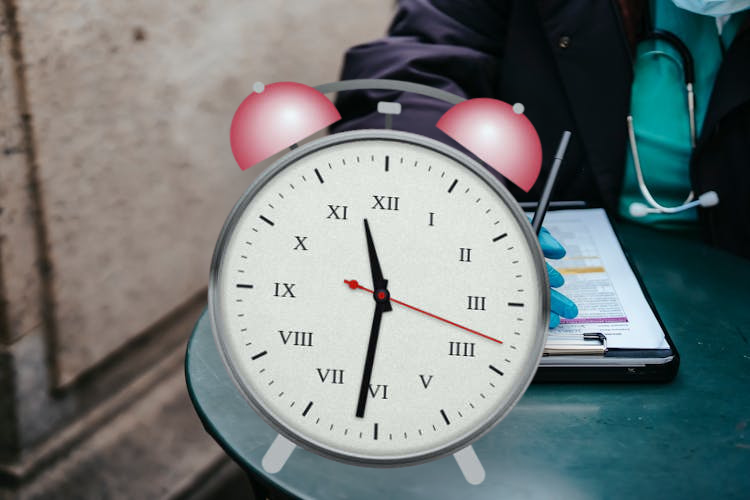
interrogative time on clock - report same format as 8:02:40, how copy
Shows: 11:31:18
